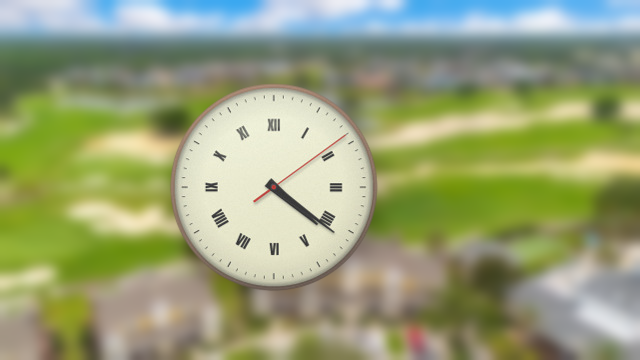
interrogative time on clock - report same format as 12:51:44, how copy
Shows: 4:21:09
